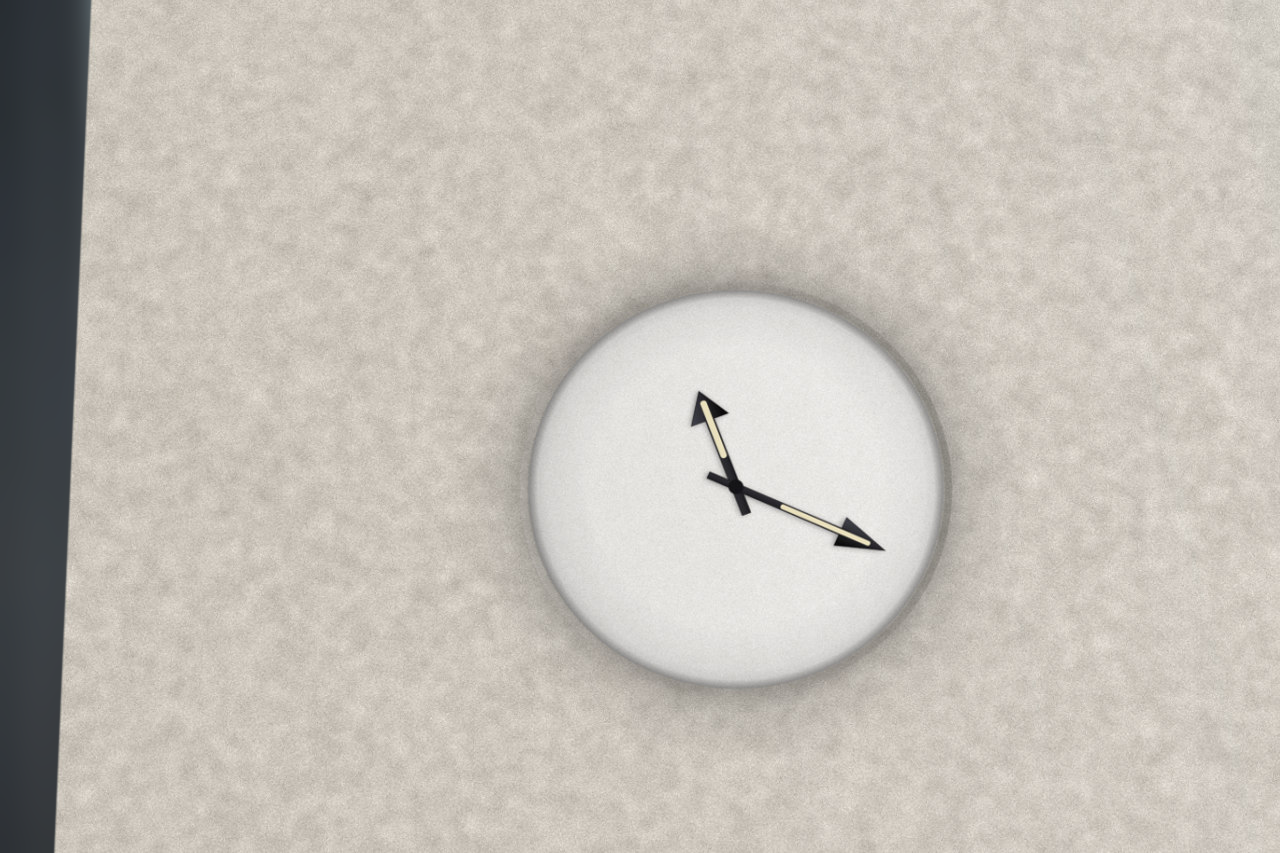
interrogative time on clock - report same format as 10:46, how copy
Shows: 11:19
